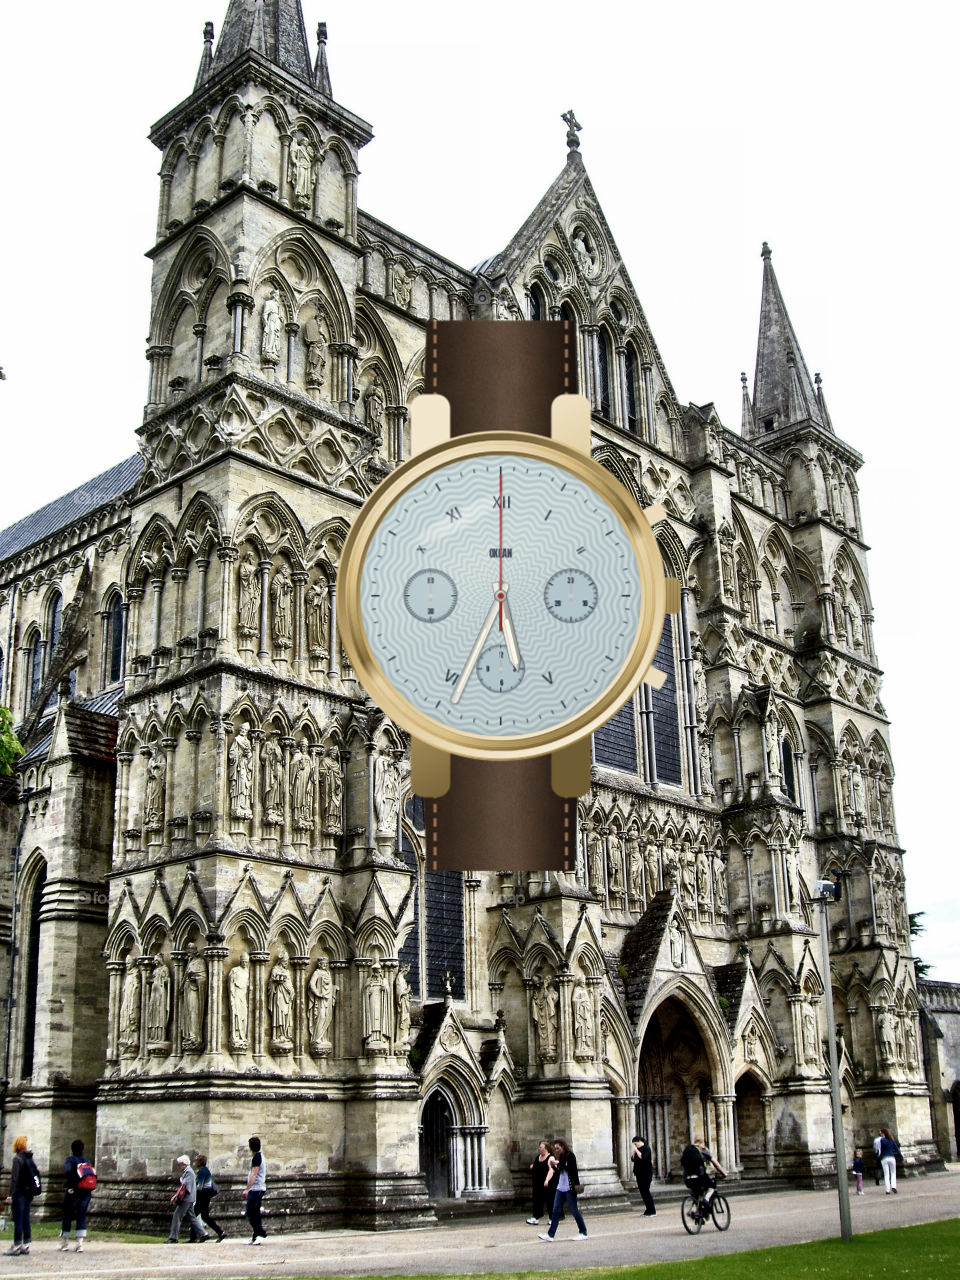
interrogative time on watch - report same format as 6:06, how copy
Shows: 5:34
